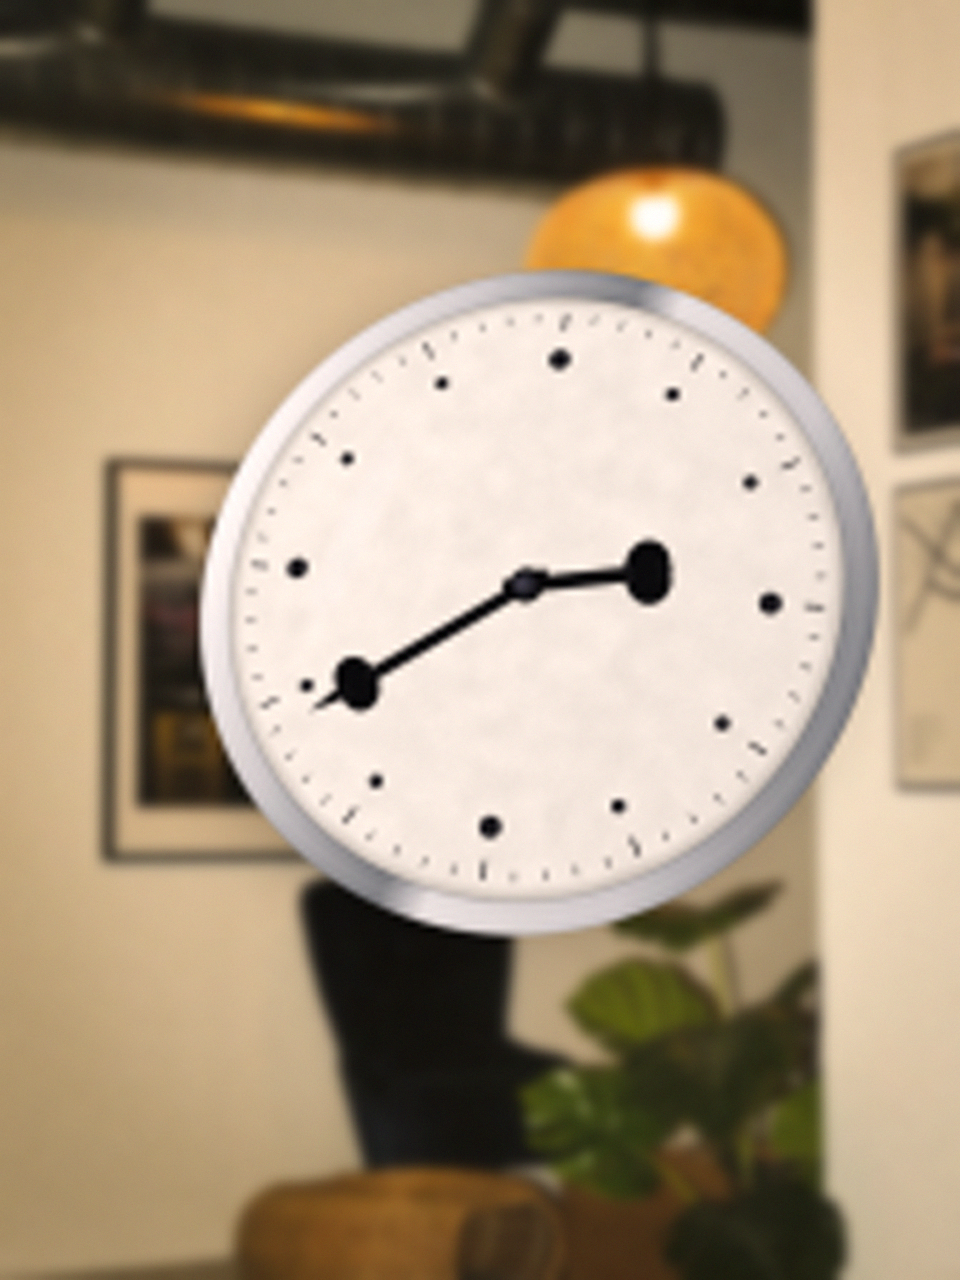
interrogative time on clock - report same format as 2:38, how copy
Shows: 2:39
